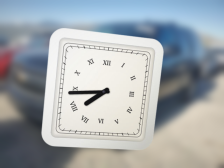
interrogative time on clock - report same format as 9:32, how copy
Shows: 7:44
